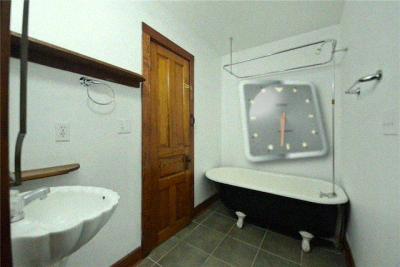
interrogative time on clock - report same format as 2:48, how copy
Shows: 6:32
